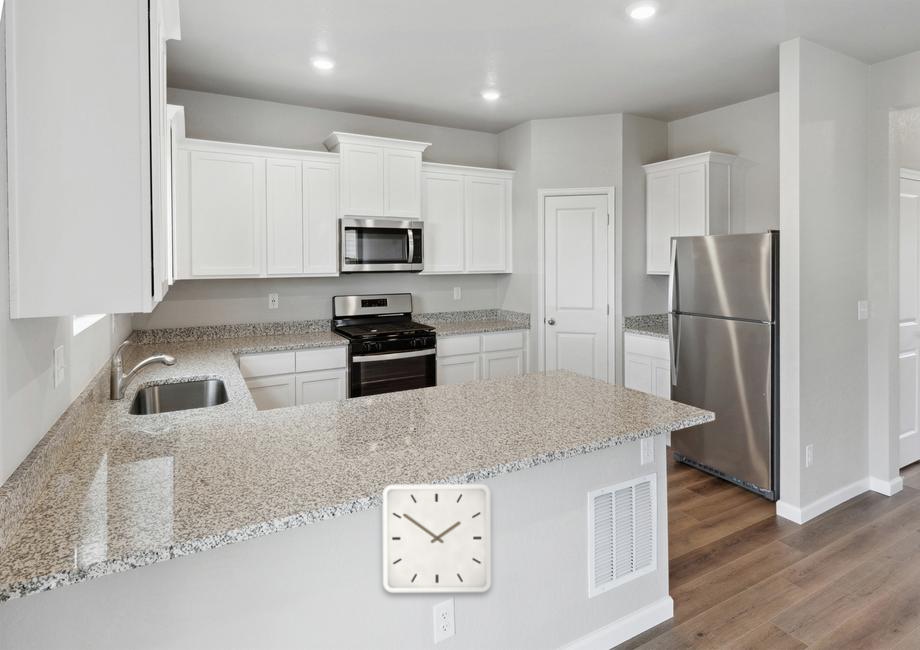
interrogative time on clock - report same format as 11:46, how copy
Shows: 1:51
